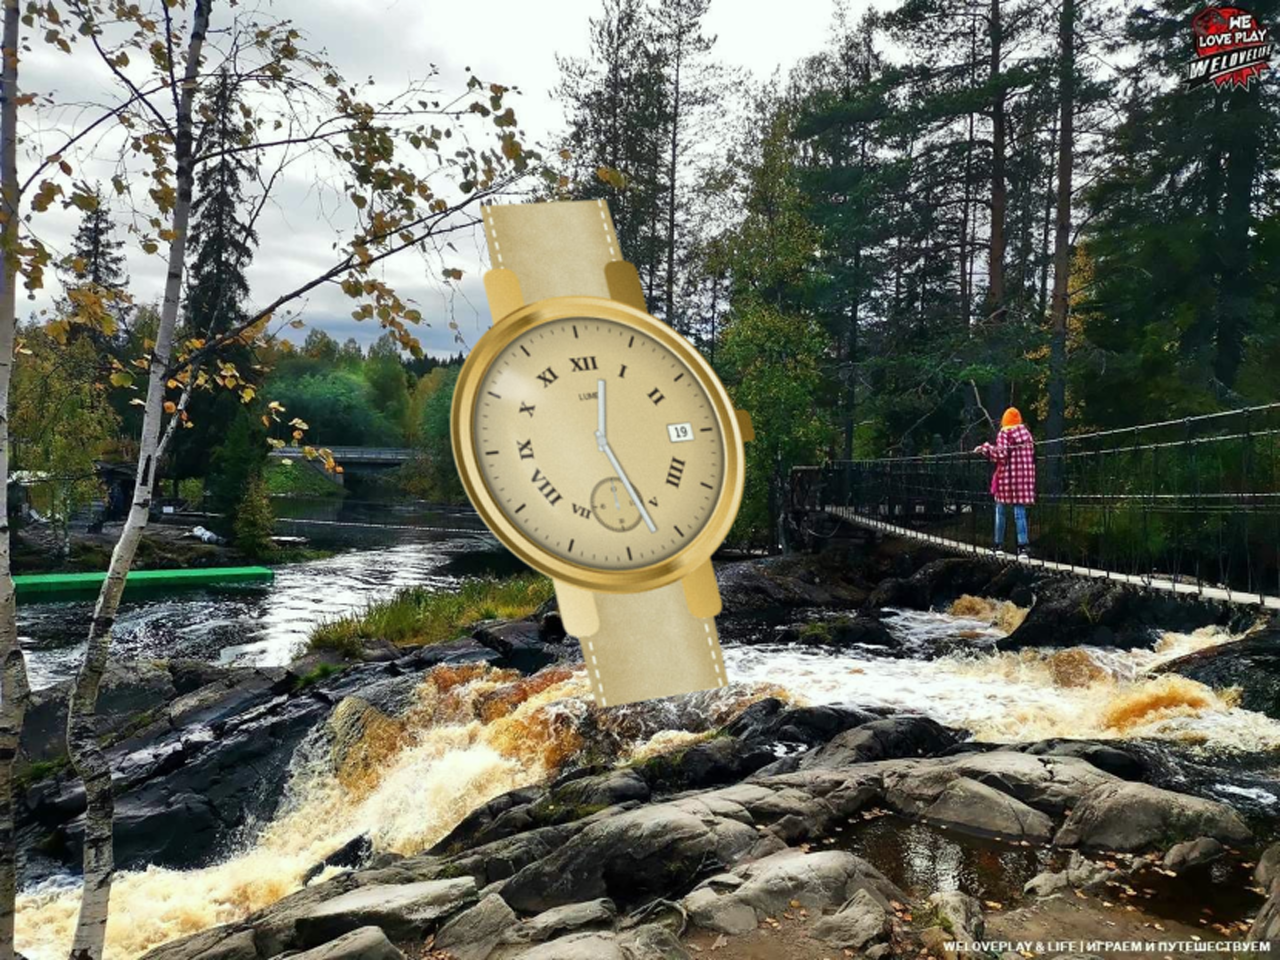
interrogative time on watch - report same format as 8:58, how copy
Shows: 12:27
